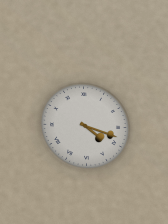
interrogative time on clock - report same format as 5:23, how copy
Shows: 4:18
